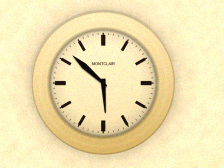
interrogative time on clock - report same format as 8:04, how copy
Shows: 5:52
